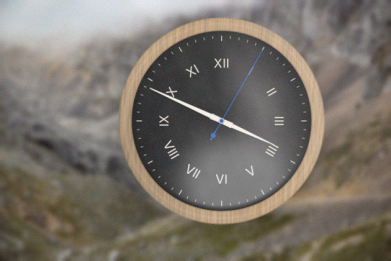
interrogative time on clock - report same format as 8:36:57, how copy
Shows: 3:49:05
